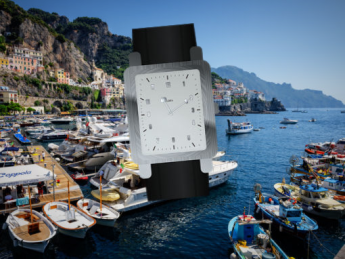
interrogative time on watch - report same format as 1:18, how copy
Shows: 11:10
